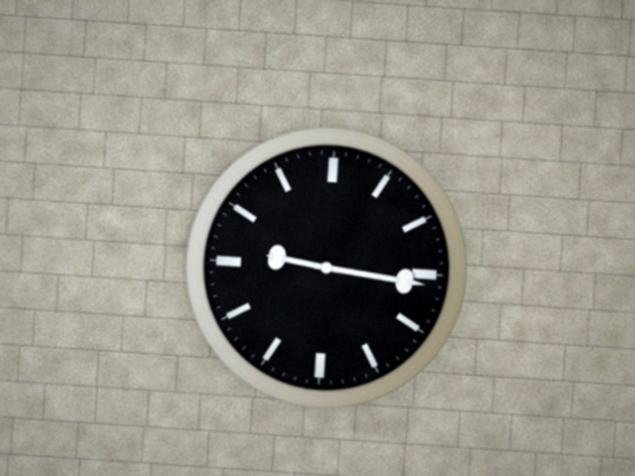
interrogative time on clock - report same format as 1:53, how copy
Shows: 9:16
